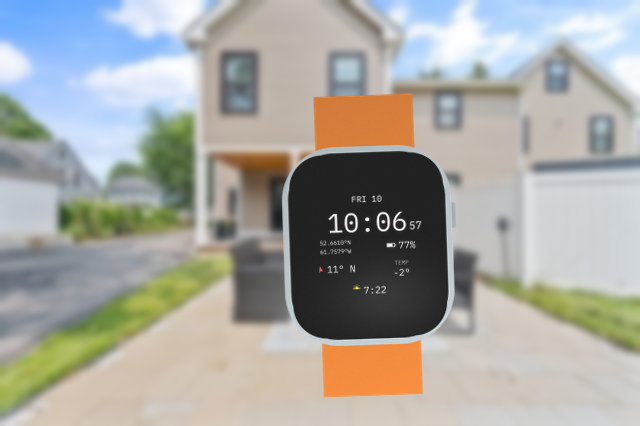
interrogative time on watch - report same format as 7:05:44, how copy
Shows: 10:06:57
